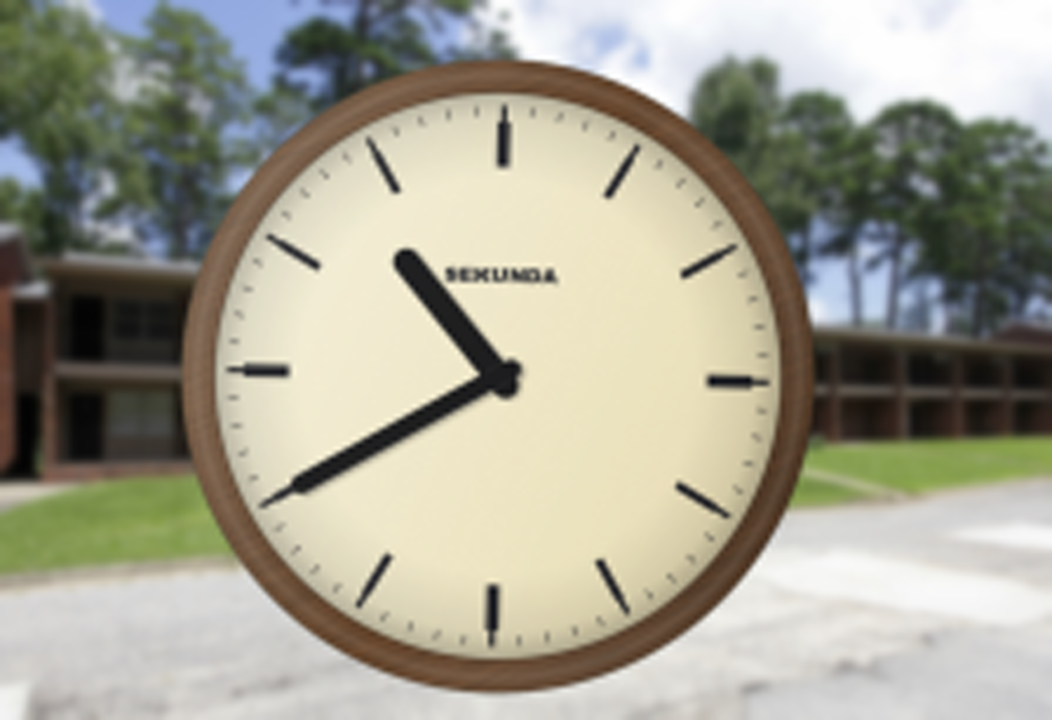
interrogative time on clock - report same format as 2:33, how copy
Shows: 10:40
